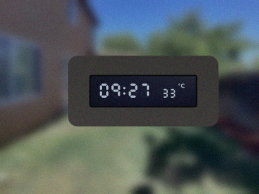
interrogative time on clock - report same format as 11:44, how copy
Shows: 9:27
